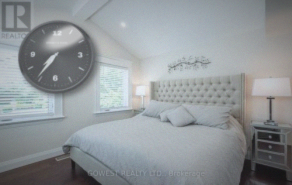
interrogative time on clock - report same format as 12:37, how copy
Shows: 7:36
